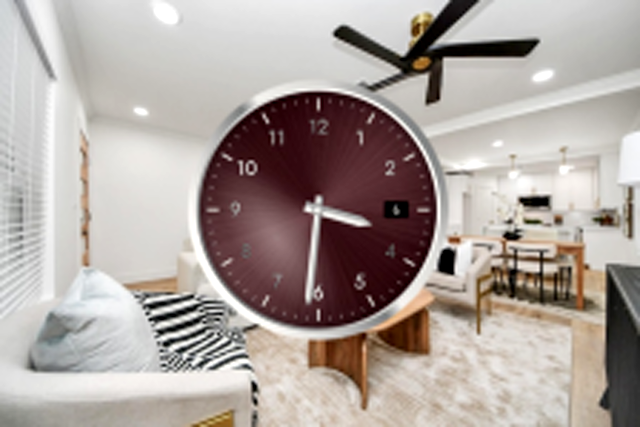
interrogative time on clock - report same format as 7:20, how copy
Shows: 3:31
